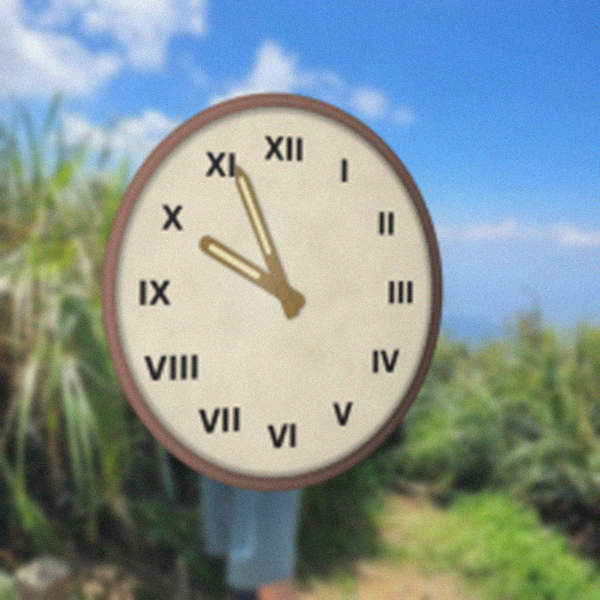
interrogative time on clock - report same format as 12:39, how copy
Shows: 9:56
